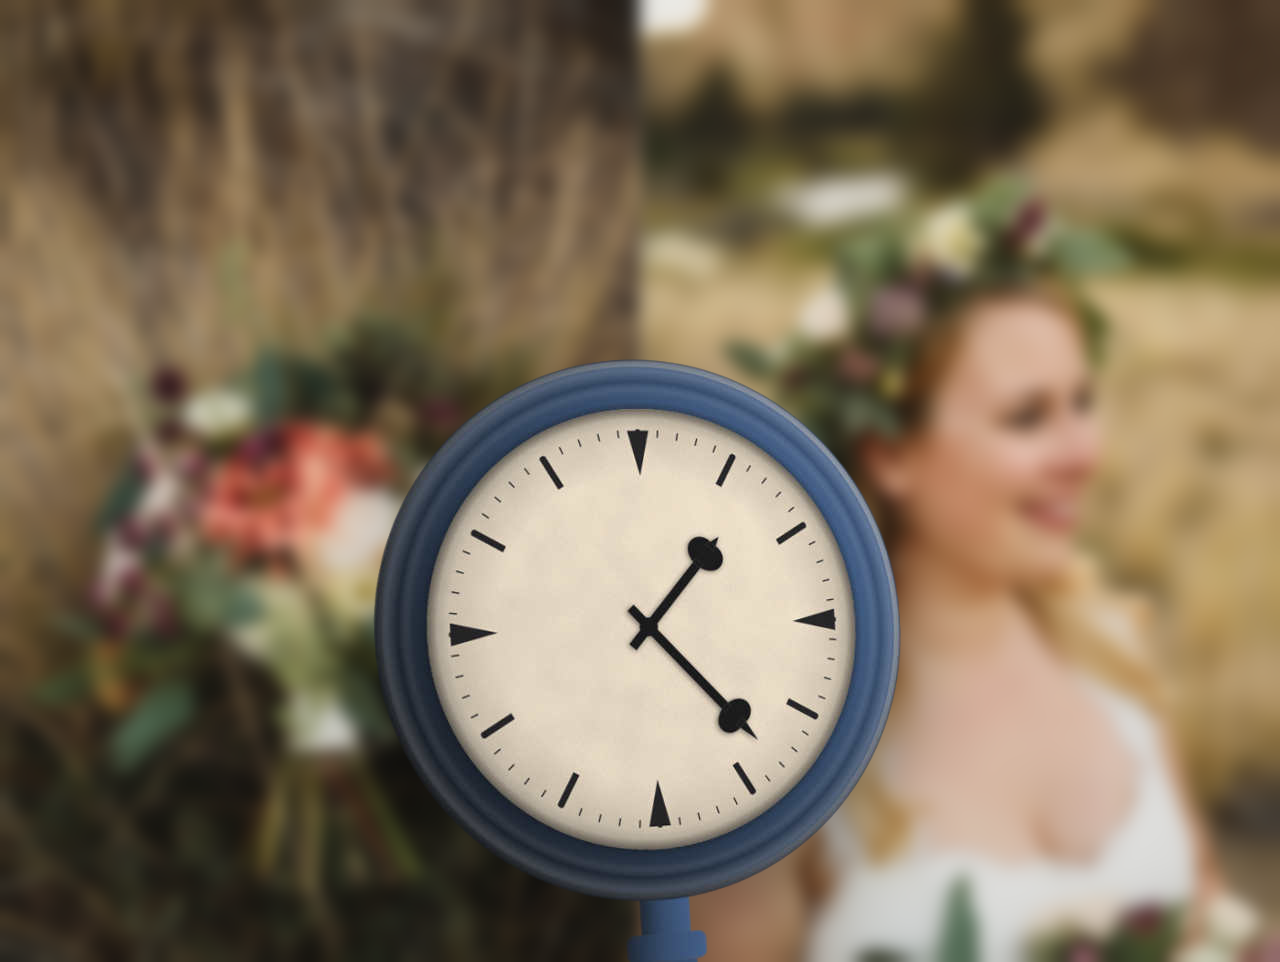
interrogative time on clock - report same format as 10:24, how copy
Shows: 1:23
